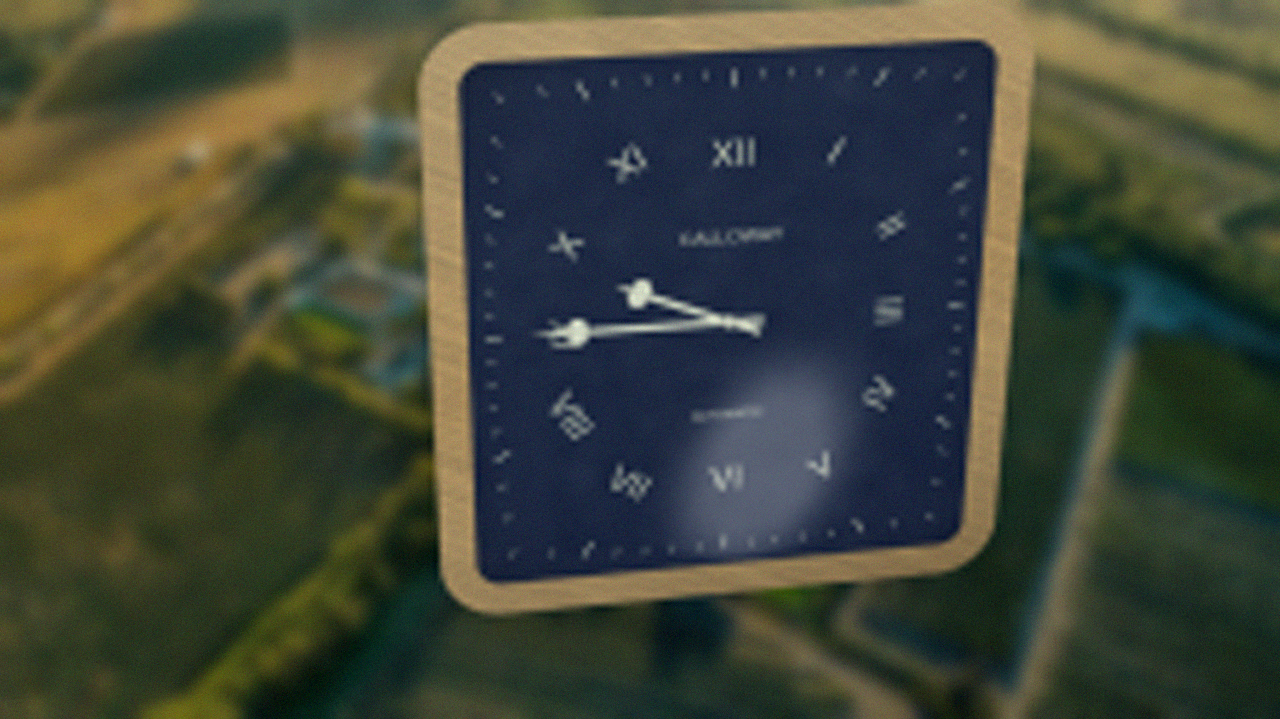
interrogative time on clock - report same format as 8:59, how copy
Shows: 9:45
